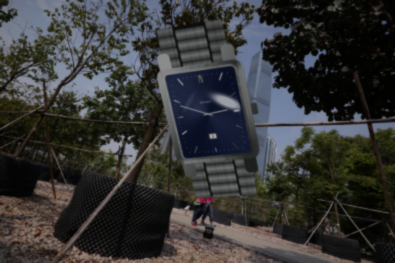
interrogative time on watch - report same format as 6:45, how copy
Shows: 2:49
